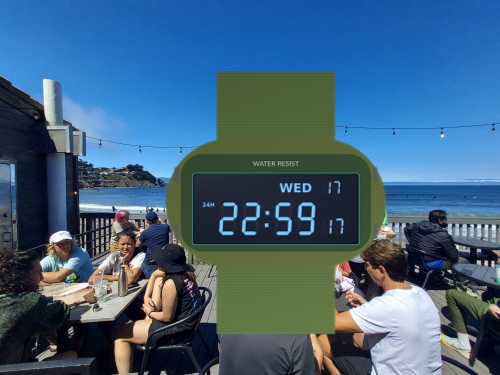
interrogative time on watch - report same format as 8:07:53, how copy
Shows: 22:59:17
